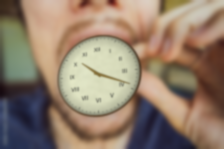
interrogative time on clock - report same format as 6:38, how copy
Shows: 10:19
